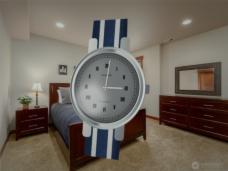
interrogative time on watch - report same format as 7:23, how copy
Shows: 3:01
